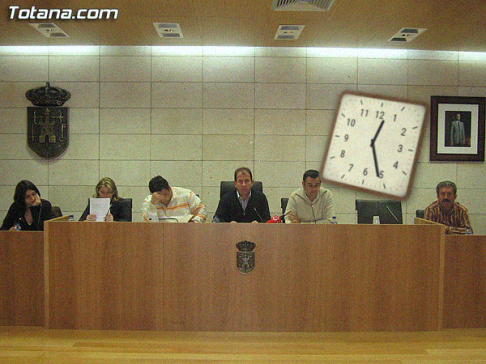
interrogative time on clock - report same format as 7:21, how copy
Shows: 12:26
